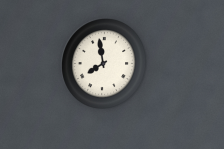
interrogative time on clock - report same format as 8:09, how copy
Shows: 7:58
